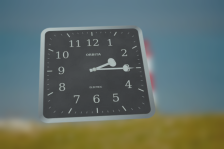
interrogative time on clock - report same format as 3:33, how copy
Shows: 2:15
